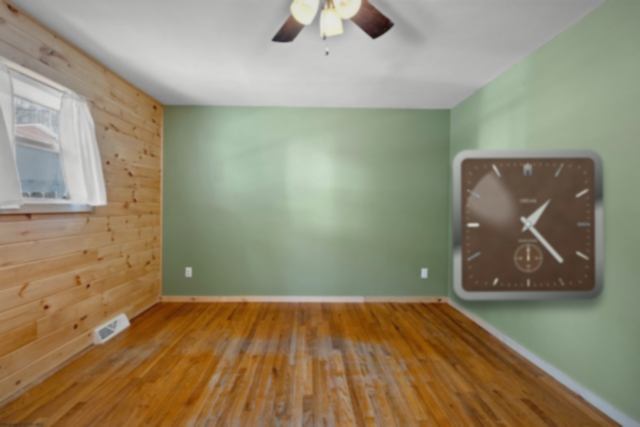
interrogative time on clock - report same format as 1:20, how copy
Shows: 1:23
